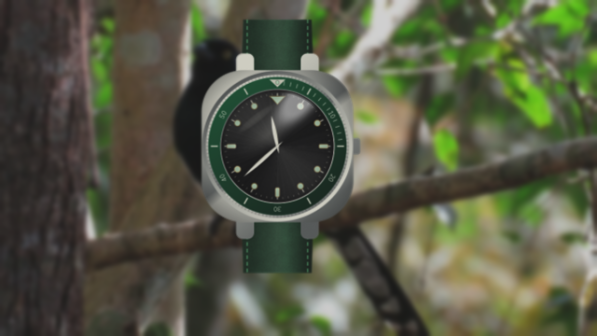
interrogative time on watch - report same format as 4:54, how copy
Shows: 11:38
